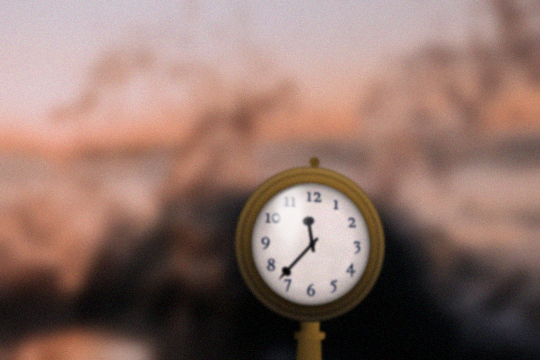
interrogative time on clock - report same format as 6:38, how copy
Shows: 11:37
